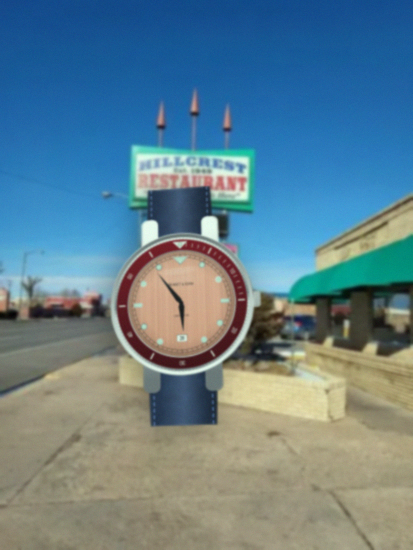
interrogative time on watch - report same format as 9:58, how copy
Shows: 5:54
